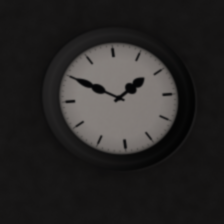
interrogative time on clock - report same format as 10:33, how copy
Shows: 1:50
